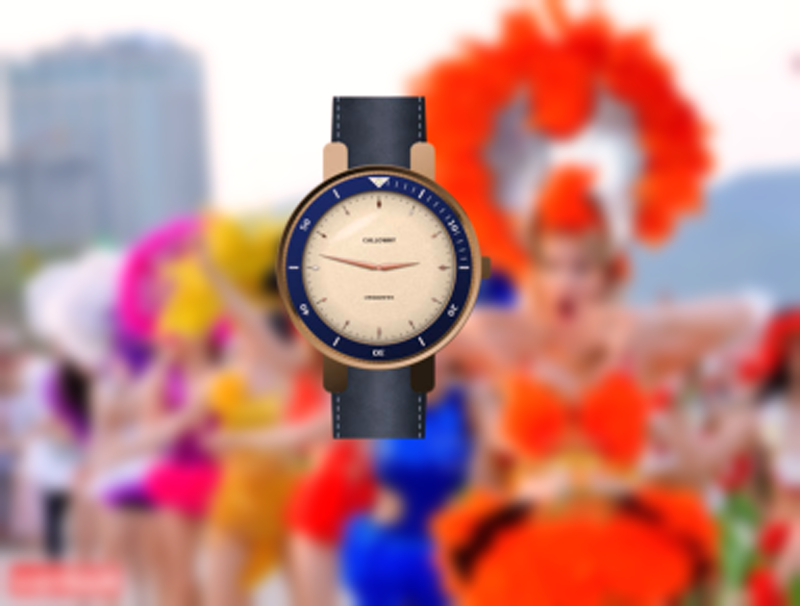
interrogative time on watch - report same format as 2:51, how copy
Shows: 2:47
